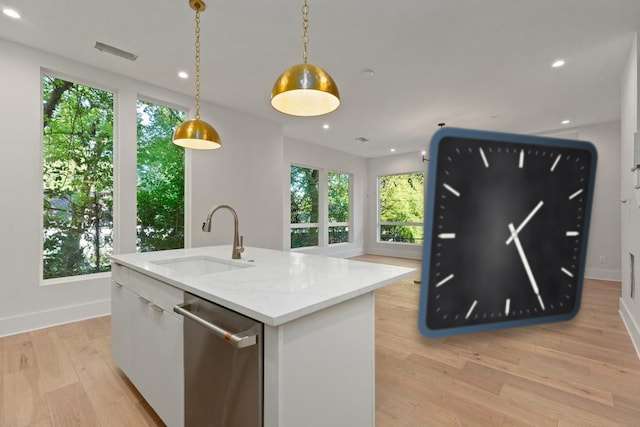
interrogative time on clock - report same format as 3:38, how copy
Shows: 1:25
